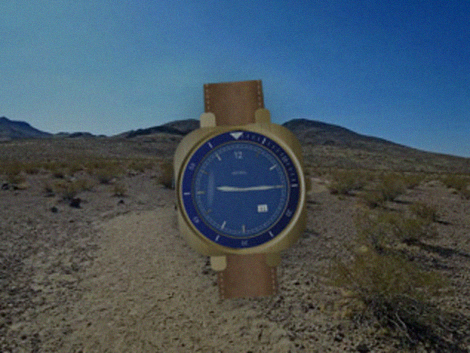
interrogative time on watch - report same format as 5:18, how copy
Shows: 9:15
